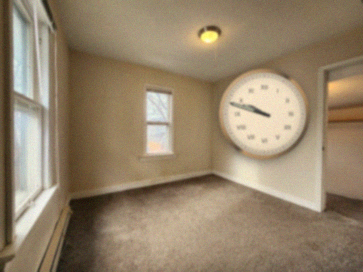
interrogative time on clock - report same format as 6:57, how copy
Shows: 9:48
